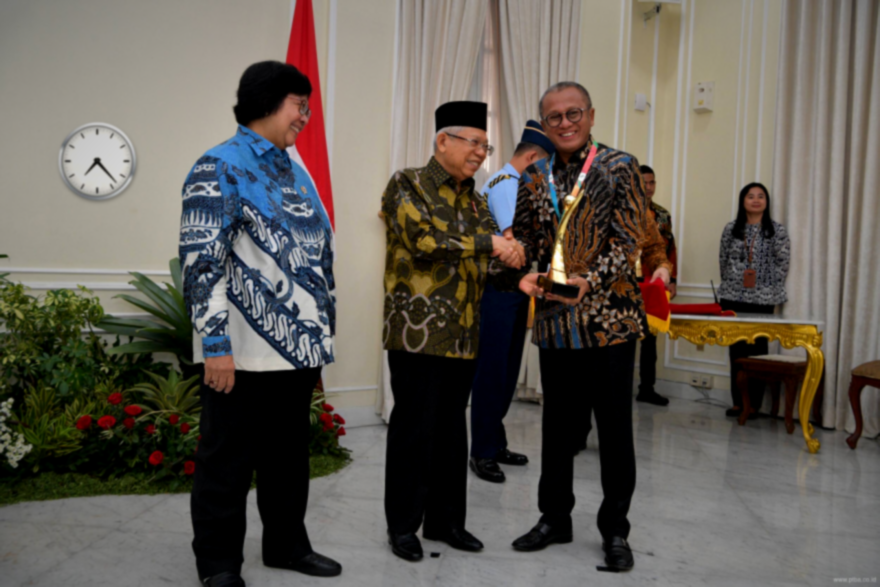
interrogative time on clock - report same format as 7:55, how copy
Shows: 7:23
